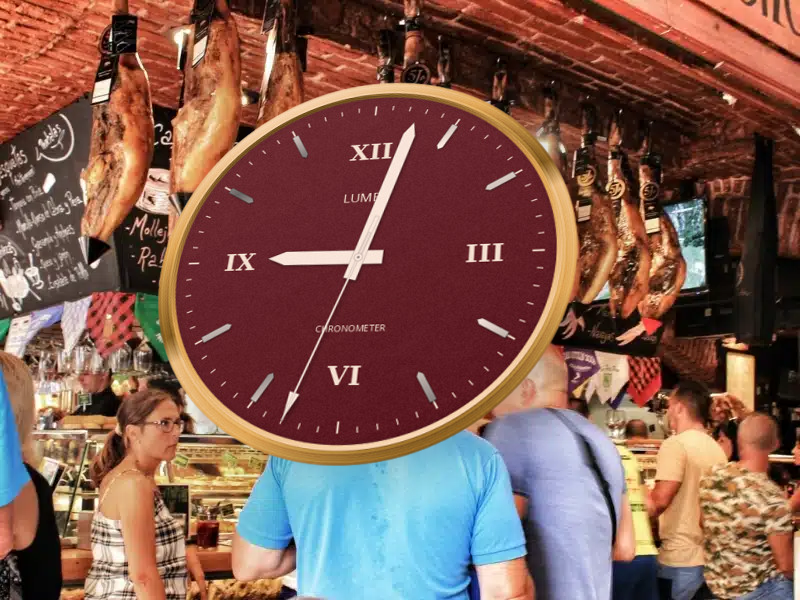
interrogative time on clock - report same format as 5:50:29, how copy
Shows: 9:02:33
